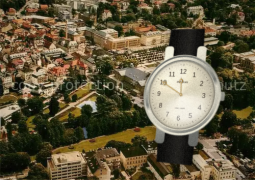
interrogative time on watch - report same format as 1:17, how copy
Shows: 11:50
